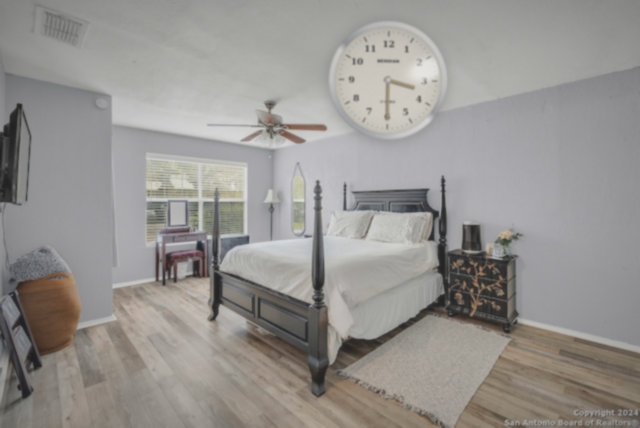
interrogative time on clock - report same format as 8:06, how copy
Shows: 3:30
